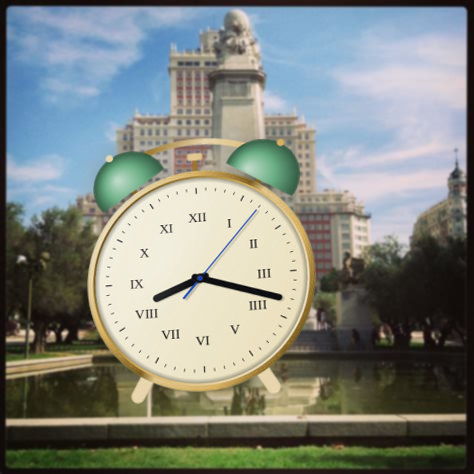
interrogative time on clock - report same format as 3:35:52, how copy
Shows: 8:18:07
